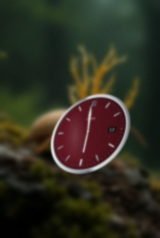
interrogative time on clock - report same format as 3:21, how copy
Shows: 5:59
